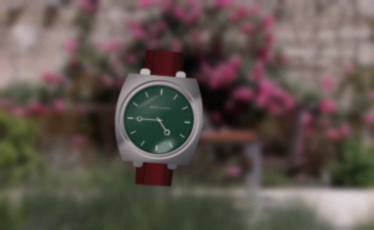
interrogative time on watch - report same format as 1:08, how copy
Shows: 4:45
